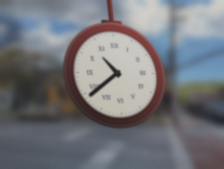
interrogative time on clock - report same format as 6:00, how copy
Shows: 10:39
